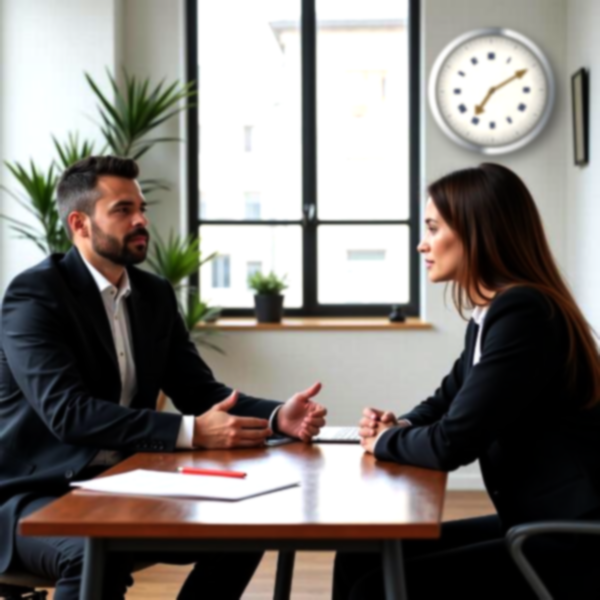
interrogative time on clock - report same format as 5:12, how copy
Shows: 7:10
